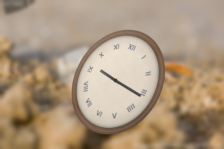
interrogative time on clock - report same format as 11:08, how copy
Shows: 9:16
